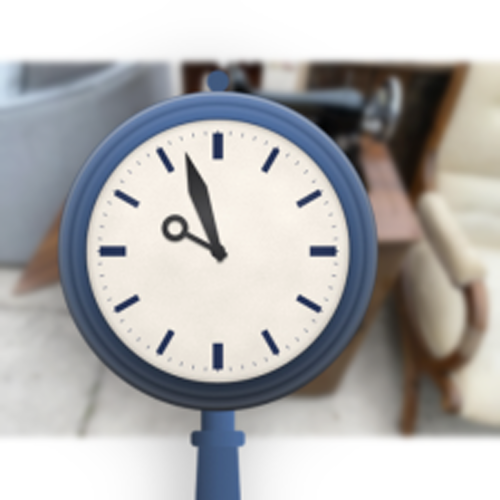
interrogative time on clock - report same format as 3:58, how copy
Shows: 9:57
